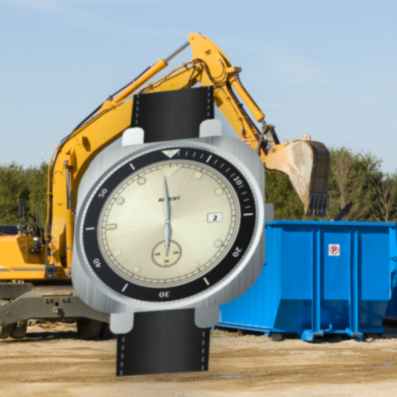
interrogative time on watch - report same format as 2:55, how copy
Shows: 5:59
